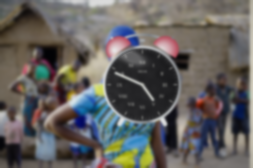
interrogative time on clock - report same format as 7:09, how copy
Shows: 4:49
